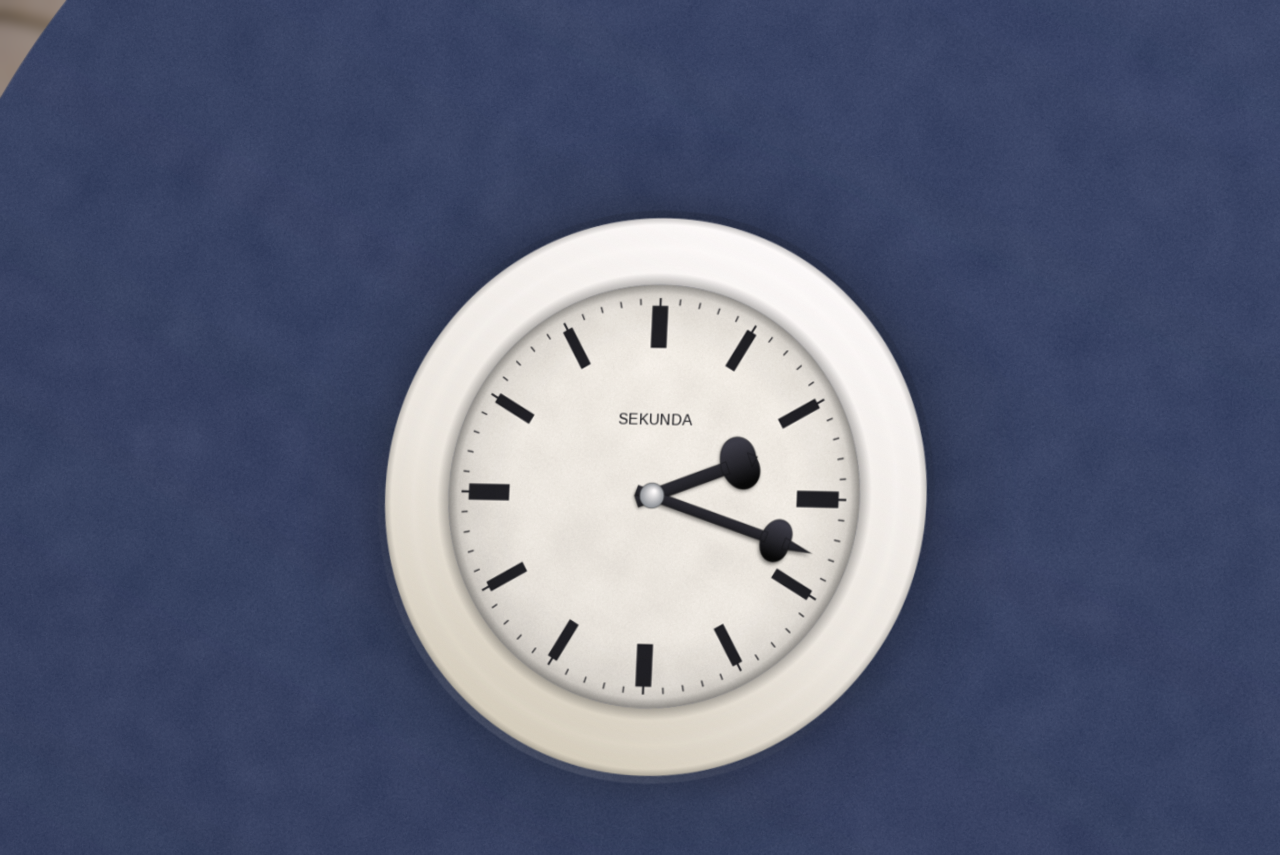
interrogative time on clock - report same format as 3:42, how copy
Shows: 2:18
